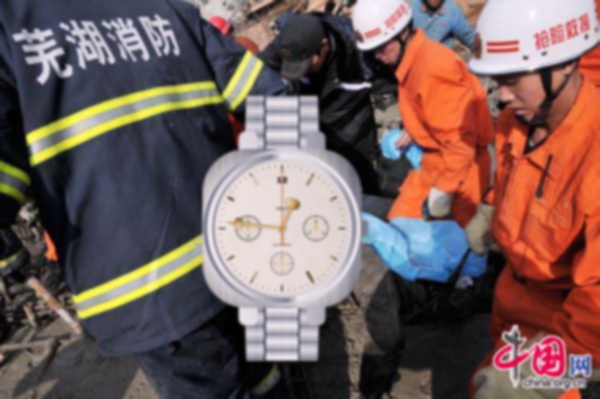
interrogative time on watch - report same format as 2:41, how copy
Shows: 12:46
